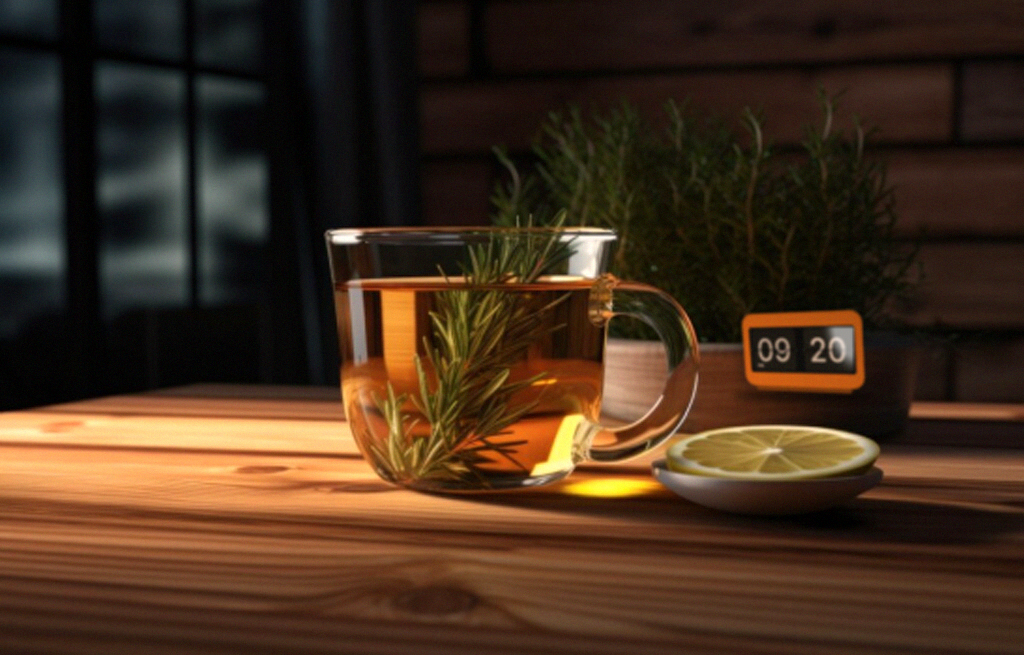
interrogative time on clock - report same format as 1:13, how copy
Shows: 9:20
